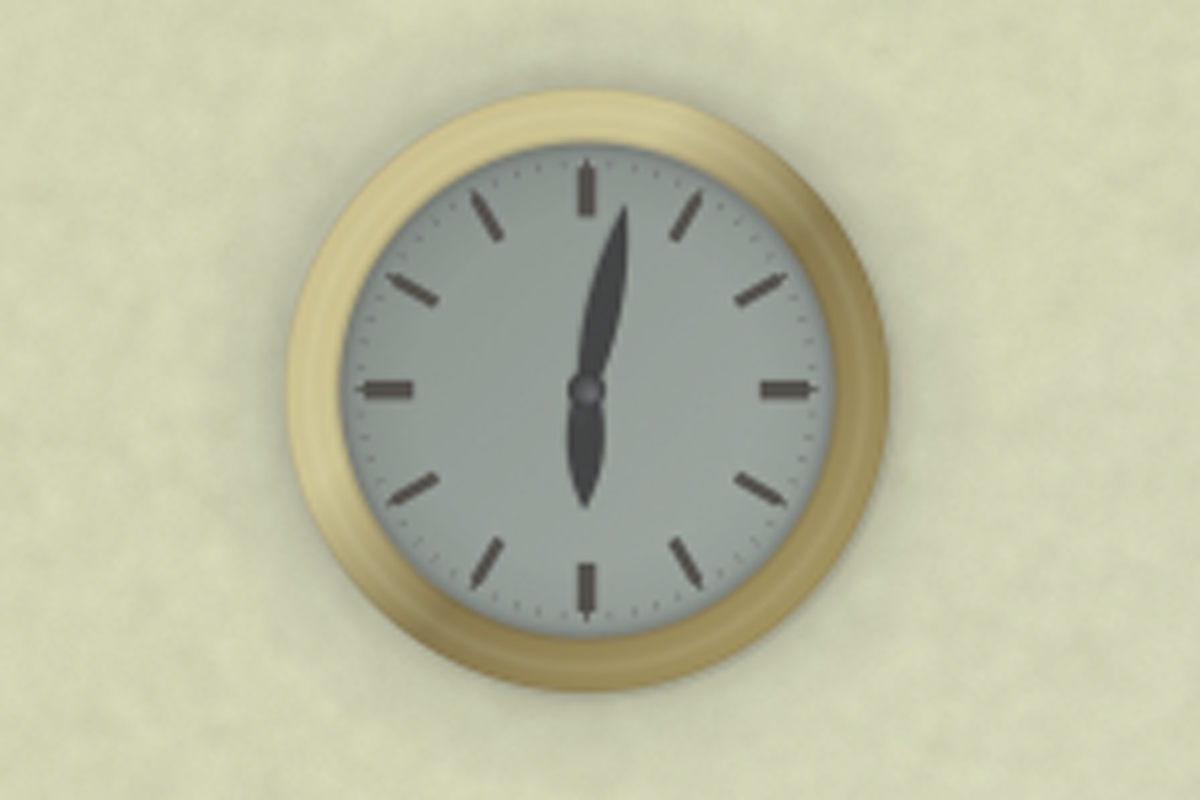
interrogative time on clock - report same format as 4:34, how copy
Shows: 6:02
